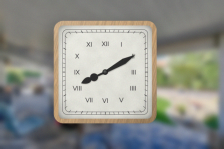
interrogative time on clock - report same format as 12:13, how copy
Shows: 8:10
